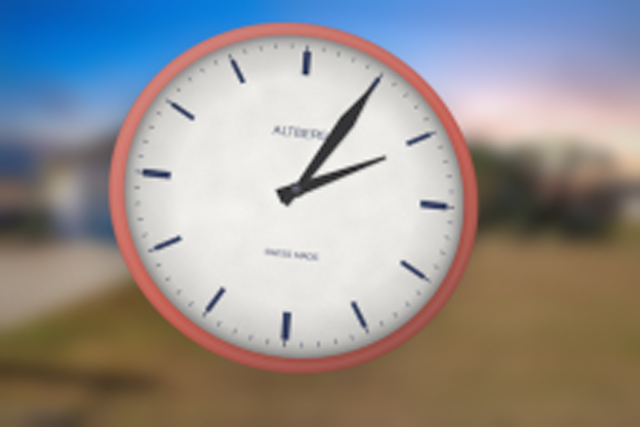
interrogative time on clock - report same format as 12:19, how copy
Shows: 2:05
